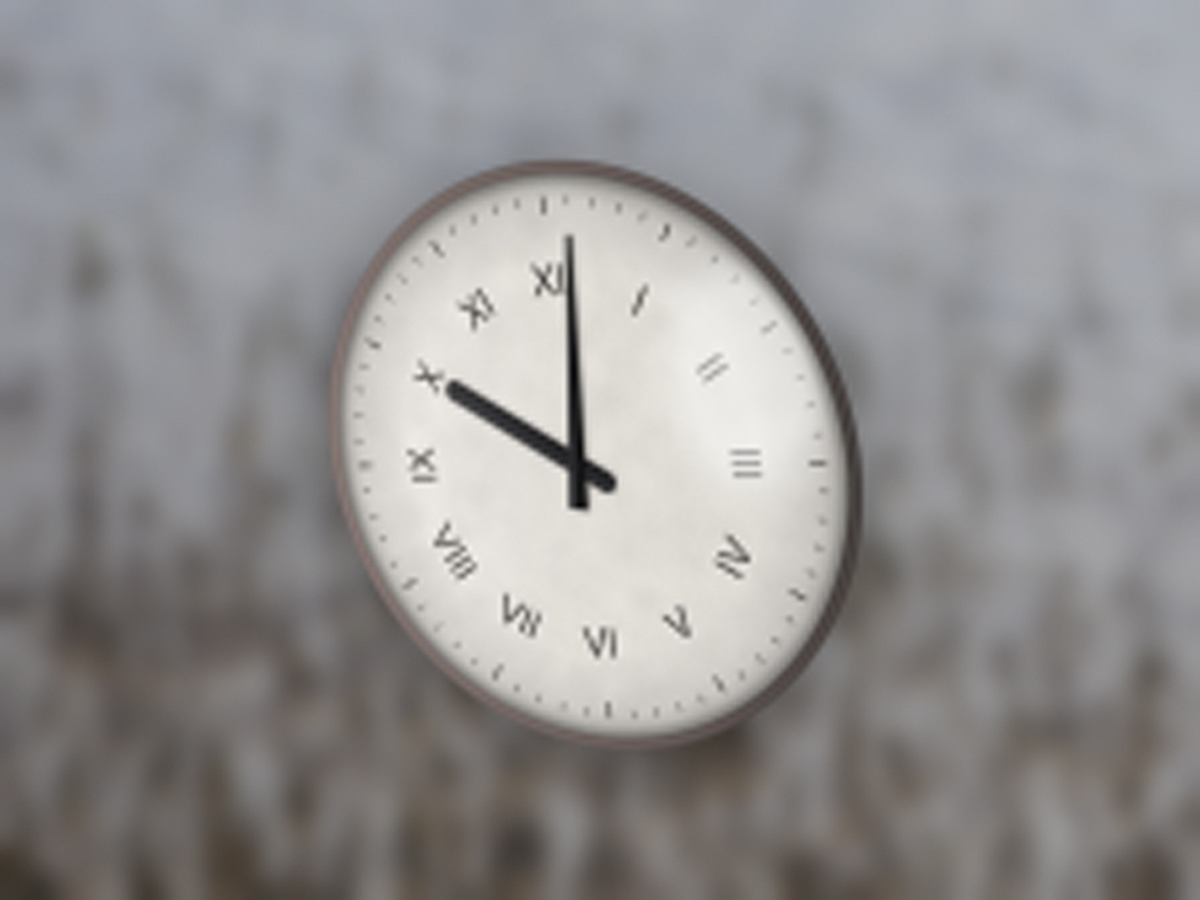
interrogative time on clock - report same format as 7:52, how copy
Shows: 10:01
